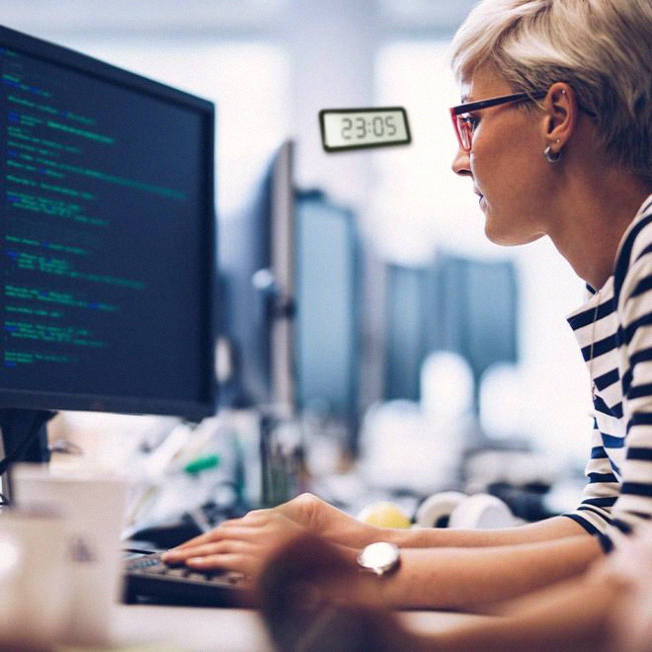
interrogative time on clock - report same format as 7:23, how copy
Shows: 23:05
